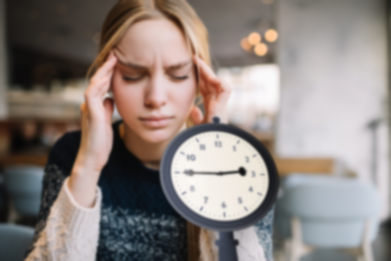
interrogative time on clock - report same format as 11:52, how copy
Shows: 2:45
